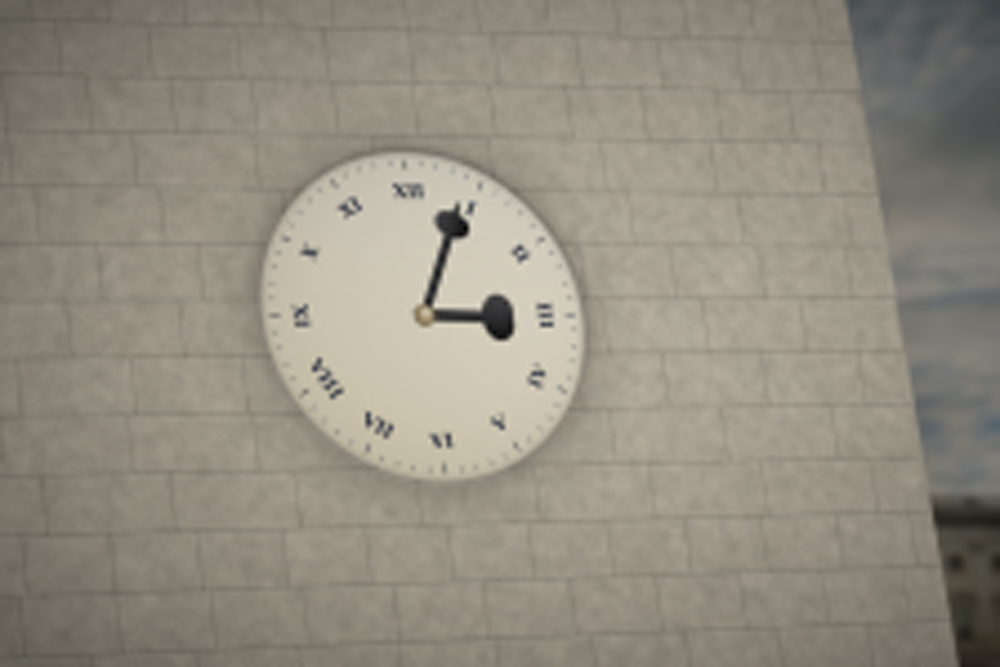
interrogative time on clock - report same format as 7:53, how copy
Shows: 3:04
